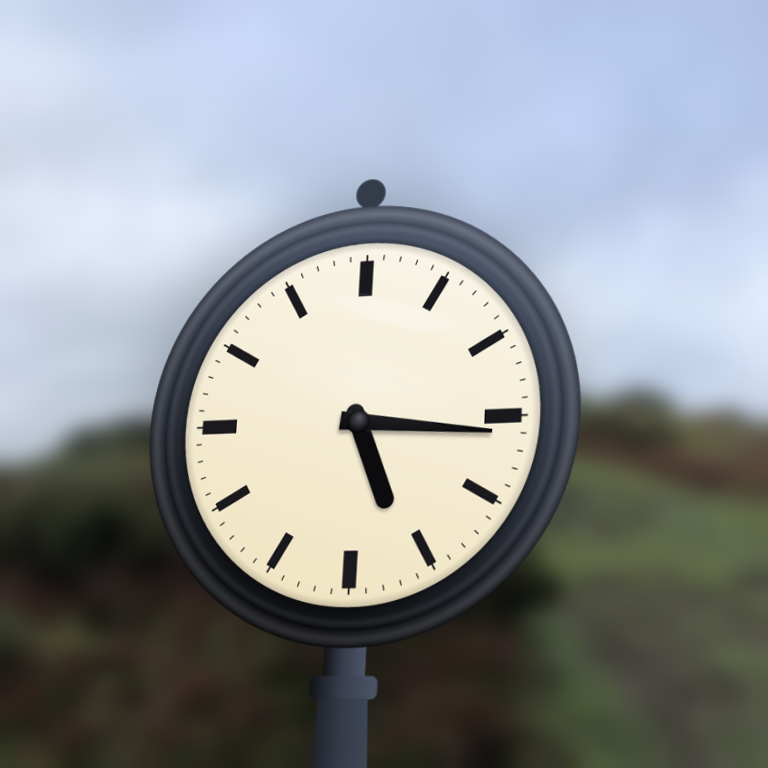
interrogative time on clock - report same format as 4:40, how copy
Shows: 5:16
